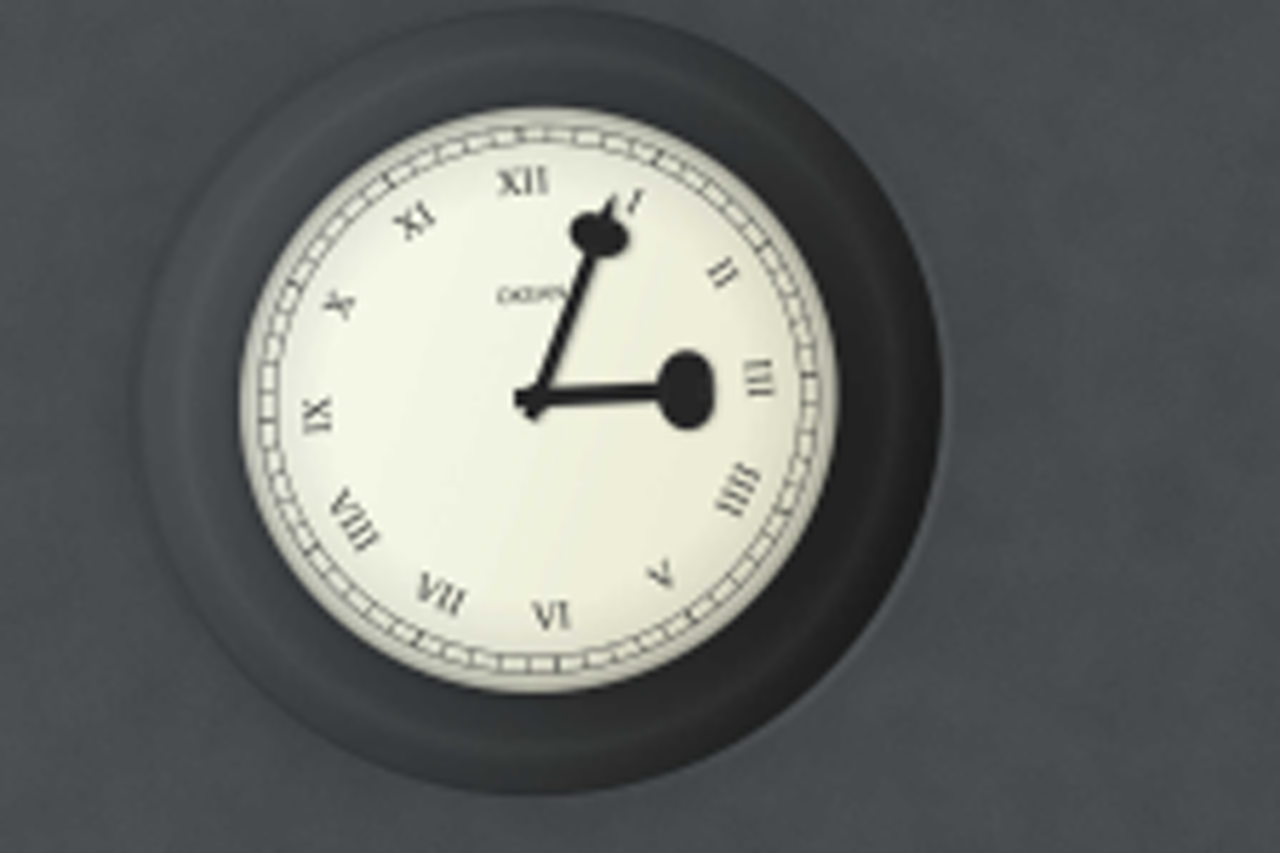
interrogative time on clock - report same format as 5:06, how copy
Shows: 3:04
